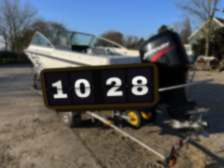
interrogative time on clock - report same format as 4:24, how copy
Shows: 10:28
